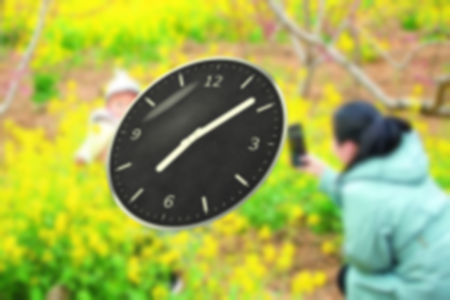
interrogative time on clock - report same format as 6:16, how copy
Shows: 7:08
